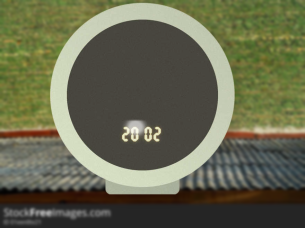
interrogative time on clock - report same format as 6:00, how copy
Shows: 20:02
